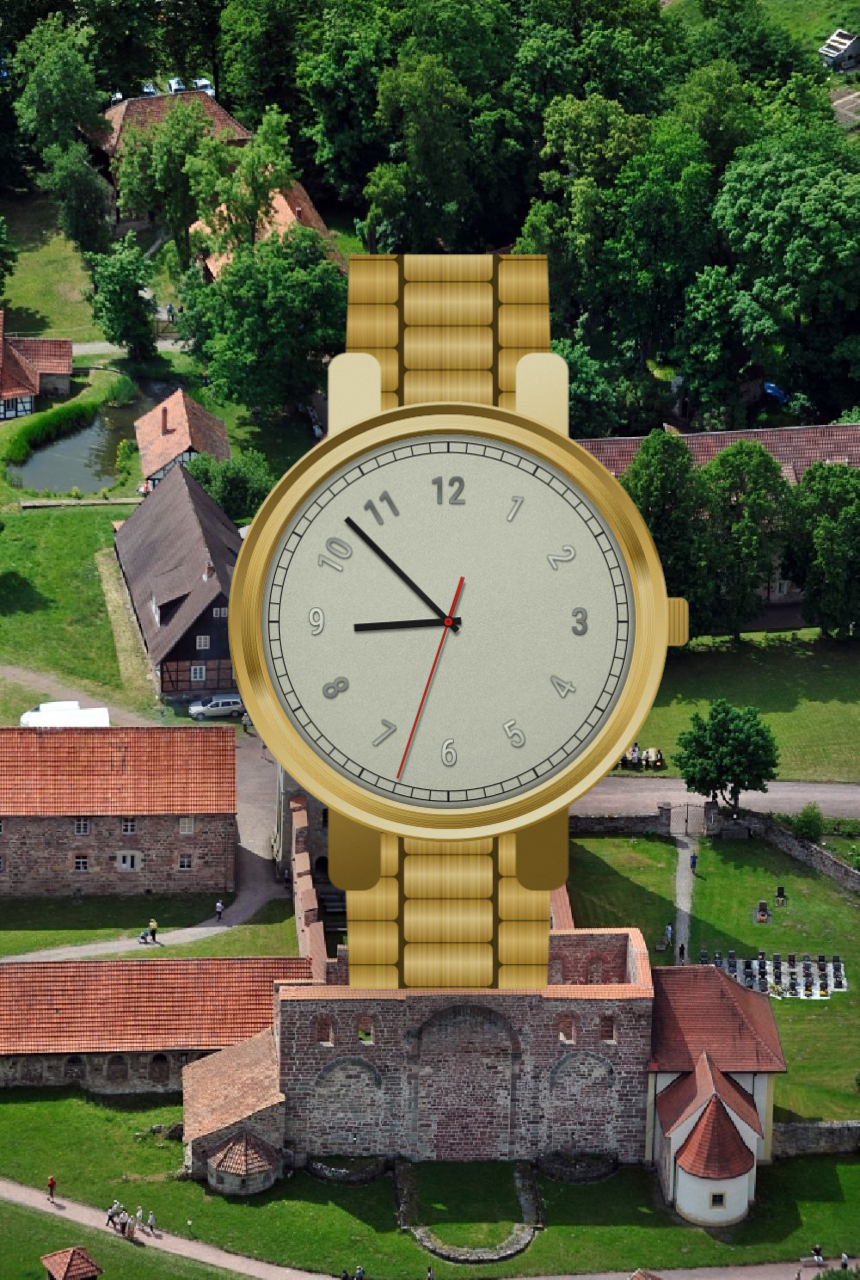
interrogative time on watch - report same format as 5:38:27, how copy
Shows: 8:52:33
